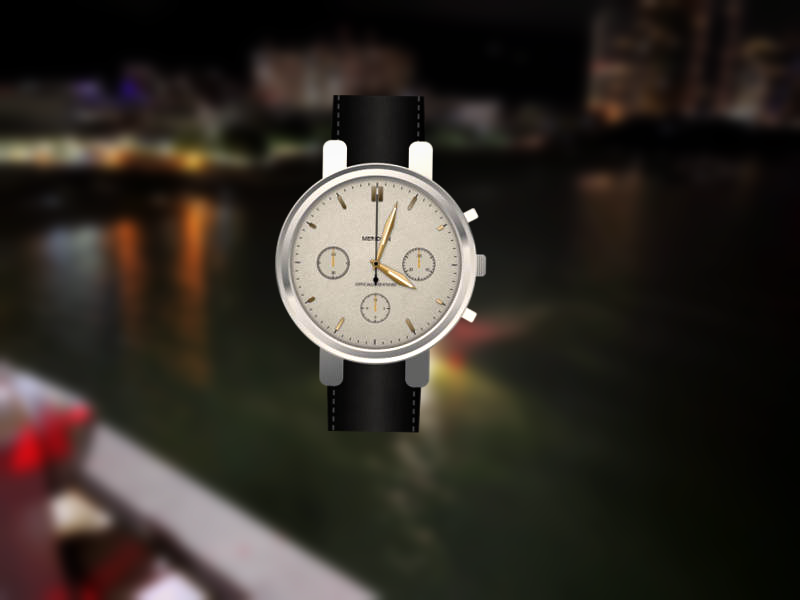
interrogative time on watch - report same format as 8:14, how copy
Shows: 4:03
